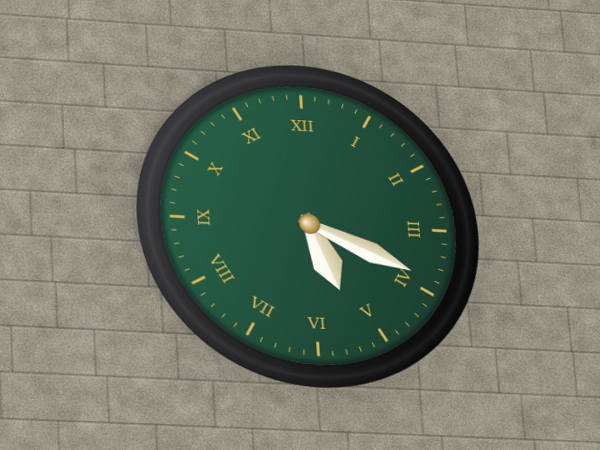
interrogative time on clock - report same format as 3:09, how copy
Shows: 5:19
